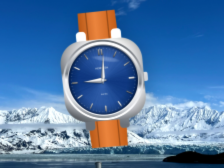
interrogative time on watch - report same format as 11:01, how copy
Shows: 9:01
